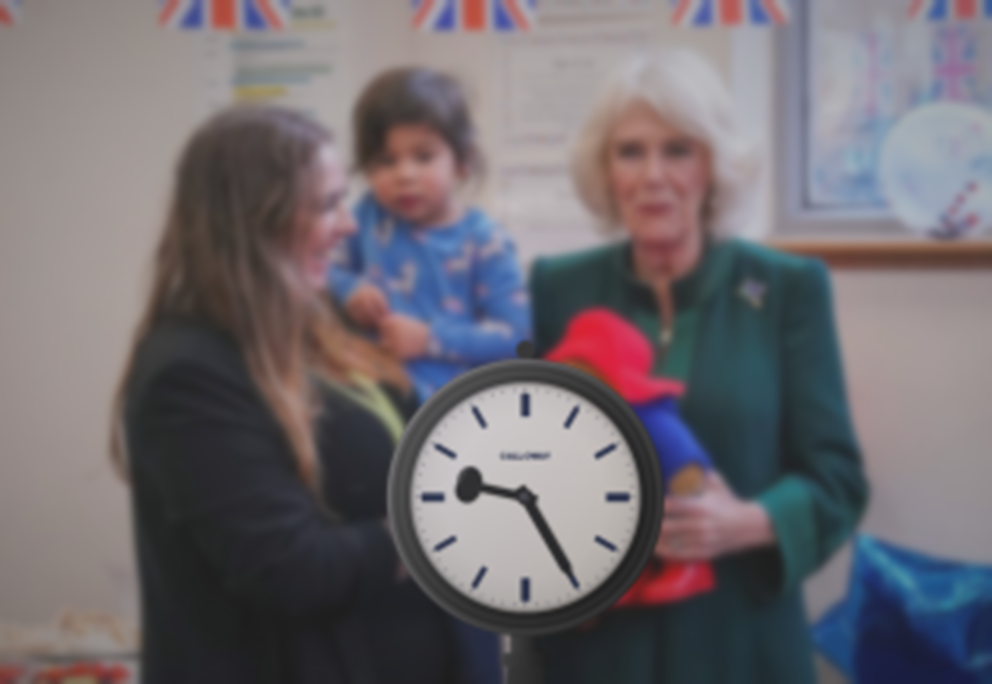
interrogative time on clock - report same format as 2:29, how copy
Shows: 9:25
